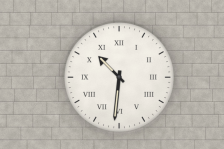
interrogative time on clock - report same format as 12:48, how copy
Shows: 10:31
